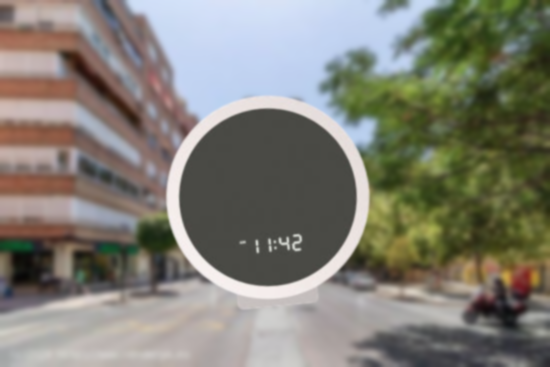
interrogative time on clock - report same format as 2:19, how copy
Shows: 11:42
